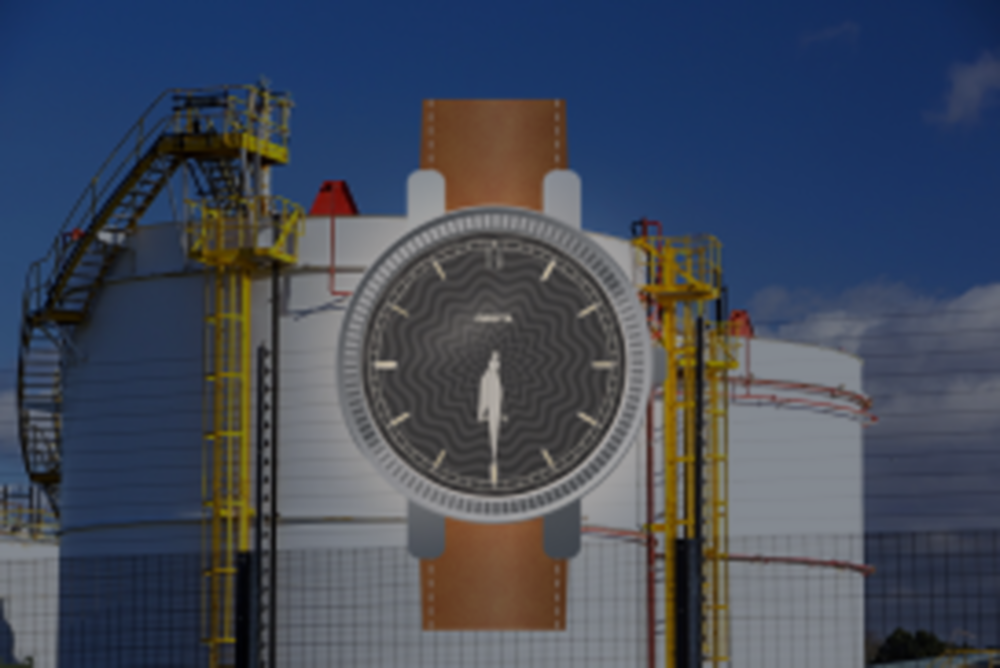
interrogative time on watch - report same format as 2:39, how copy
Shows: 6:30
